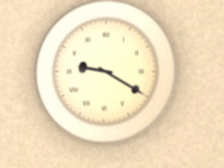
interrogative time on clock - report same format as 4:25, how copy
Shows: 9:20
